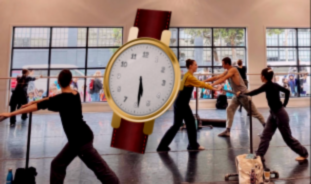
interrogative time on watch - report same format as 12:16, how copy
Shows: 5:29
